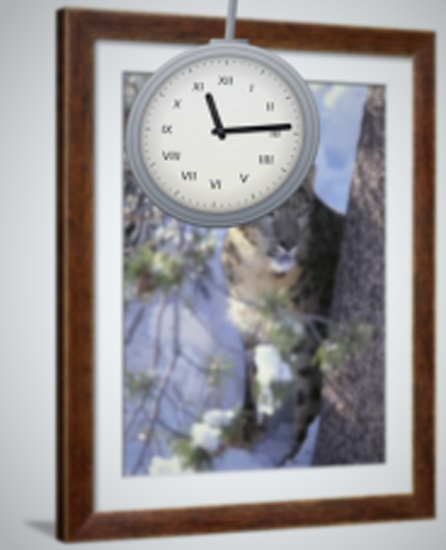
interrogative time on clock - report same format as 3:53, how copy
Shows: 11:14
